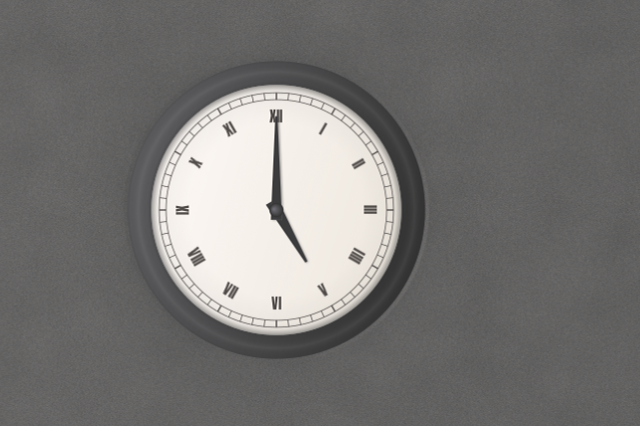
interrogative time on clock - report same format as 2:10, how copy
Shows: 5:00
